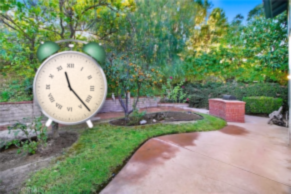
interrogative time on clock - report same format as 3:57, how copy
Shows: 11:23
